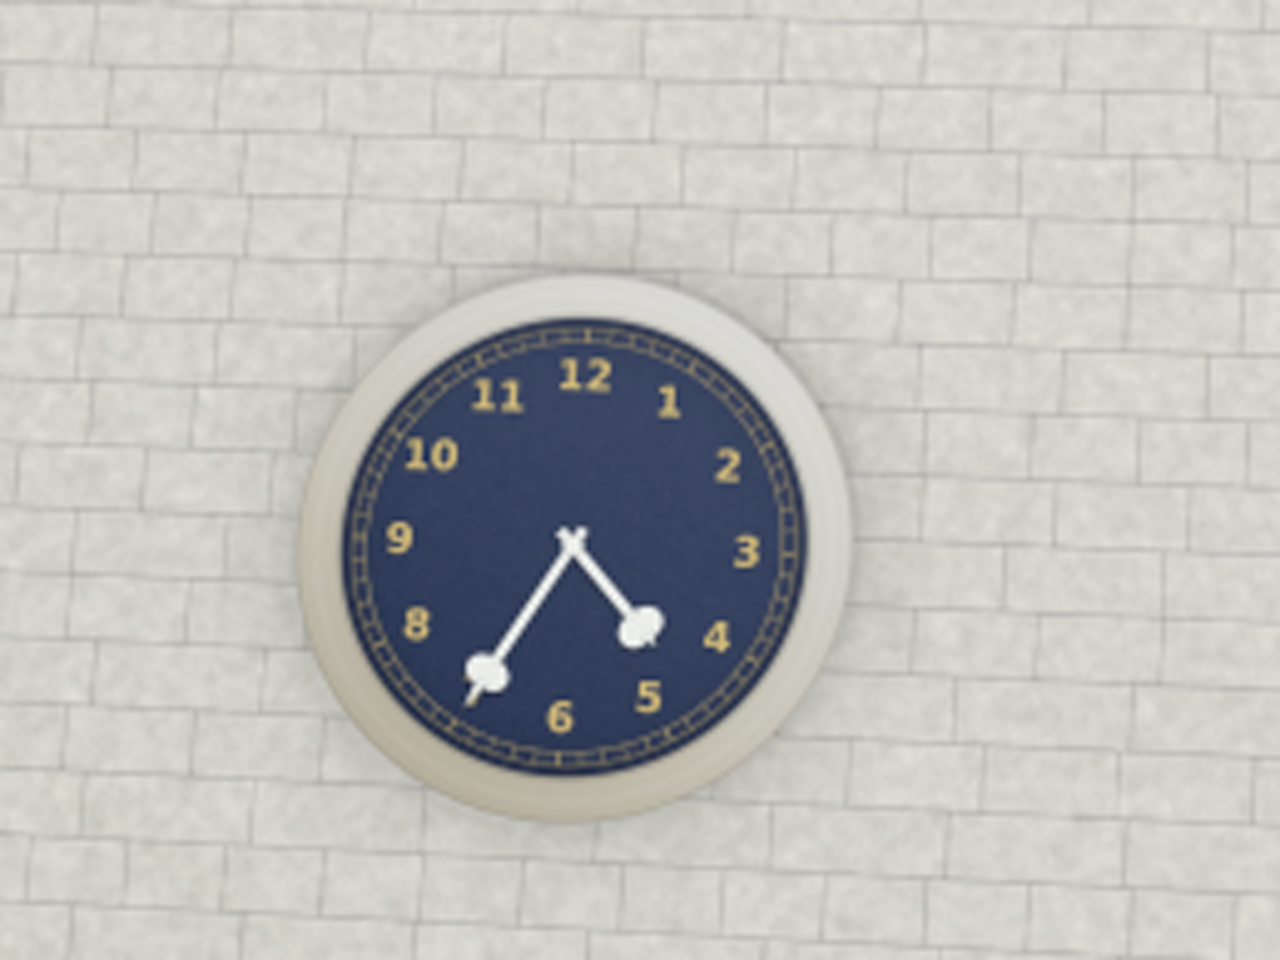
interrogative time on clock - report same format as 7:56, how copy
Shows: 4:35
